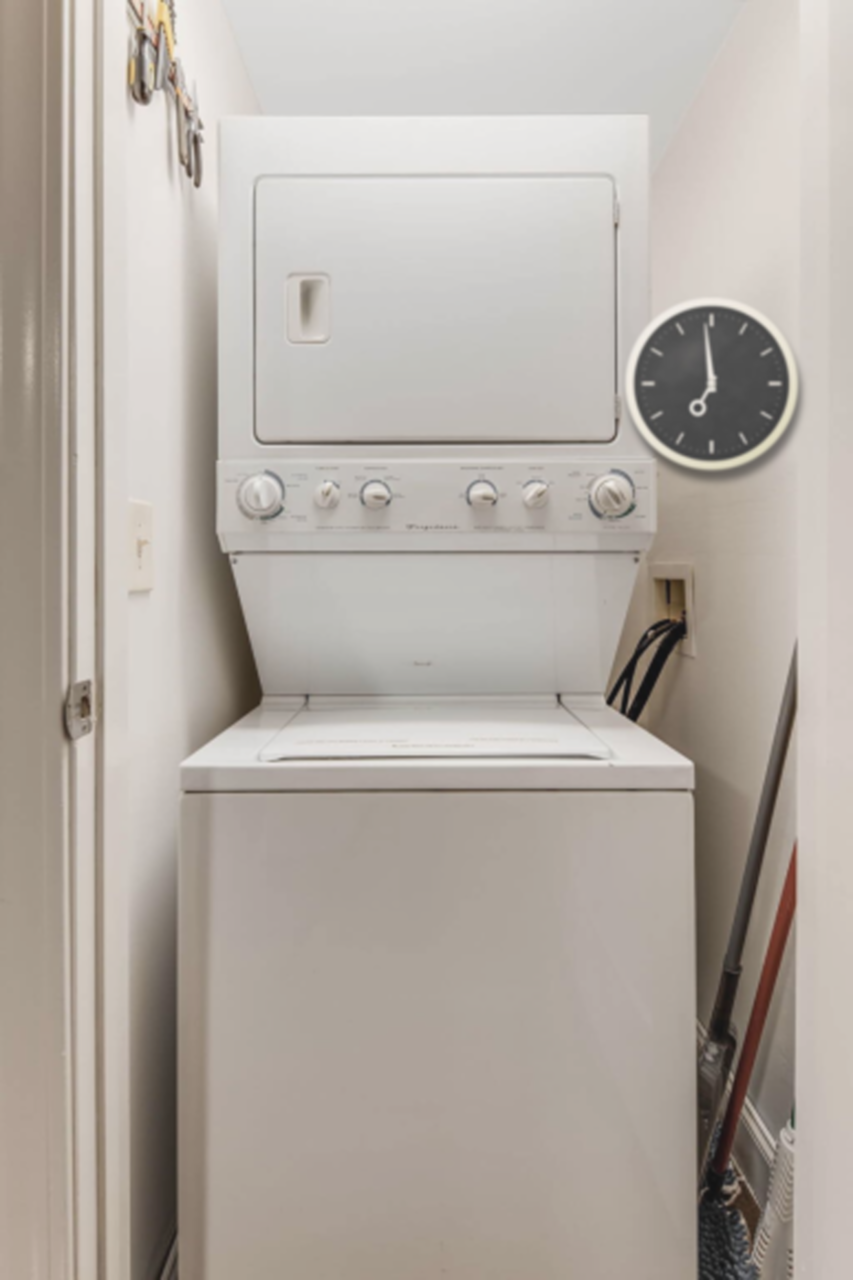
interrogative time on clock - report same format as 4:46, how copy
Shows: 6:59
